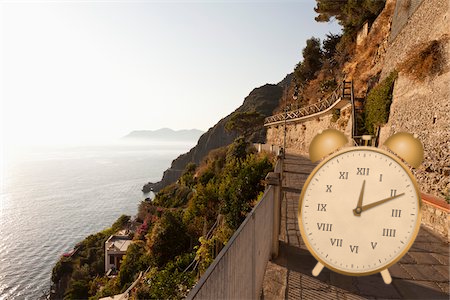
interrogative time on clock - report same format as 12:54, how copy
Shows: 12:11
